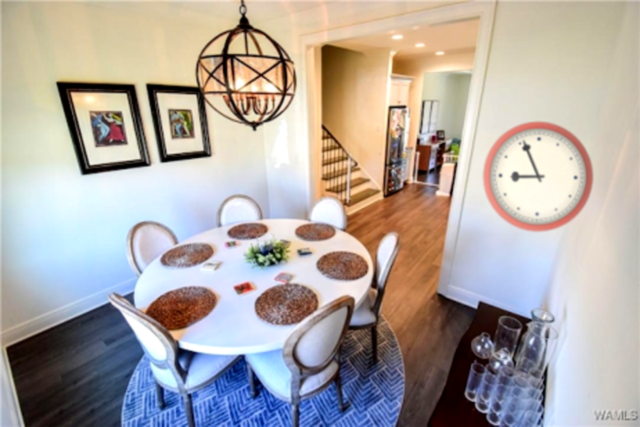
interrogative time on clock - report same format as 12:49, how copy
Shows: 8:56
